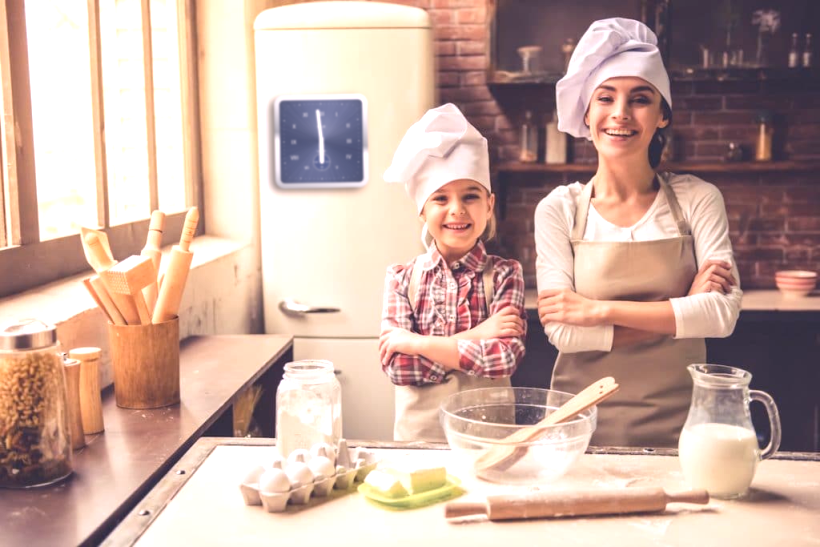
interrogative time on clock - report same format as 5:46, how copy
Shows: 5:59
